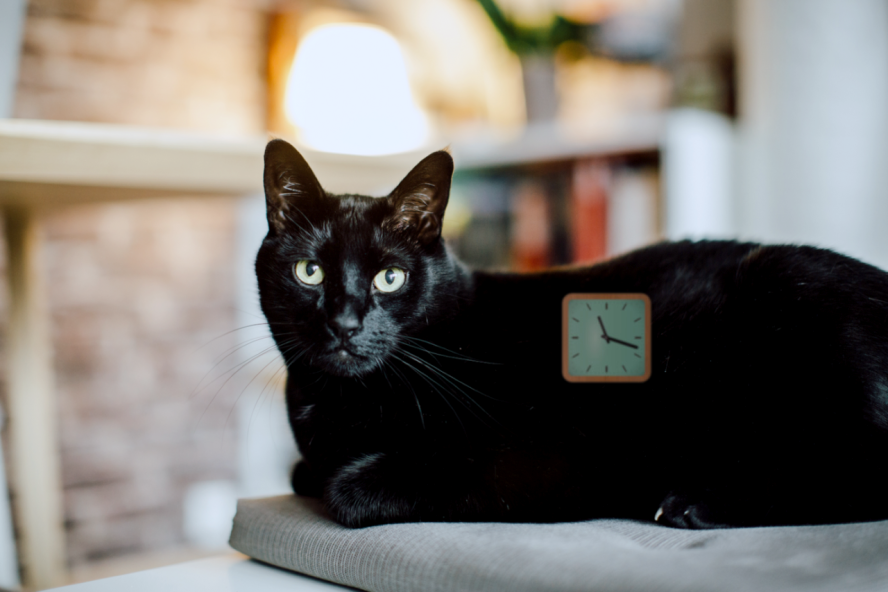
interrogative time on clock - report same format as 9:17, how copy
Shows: 11:18
